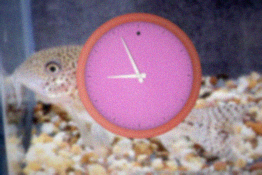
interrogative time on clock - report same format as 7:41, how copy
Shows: 8:56
